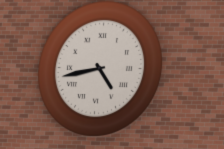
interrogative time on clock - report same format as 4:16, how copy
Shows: 4:43
